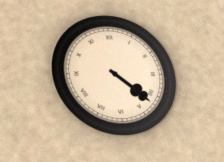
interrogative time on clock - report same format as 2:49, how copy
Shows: 4:22
